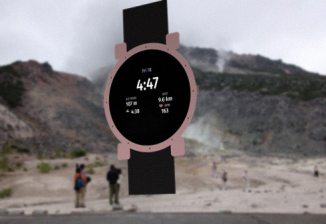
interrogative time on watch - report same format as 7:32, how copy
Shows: 4:47
